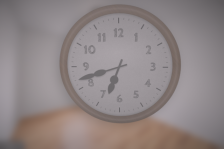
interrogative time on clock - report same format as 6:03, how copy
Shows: 6:42
